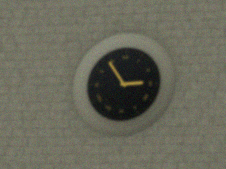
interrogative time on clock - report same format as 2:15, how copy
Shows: 2:54
